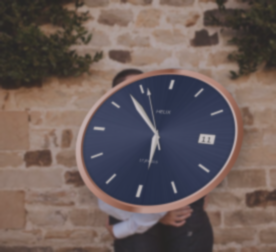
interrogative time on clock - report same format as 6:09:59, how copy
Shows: 5:52:56
